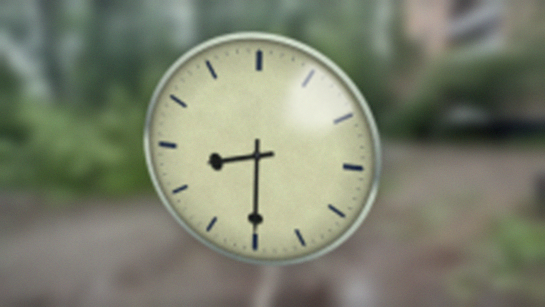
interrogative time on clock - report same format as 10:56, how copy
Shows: 8:30
